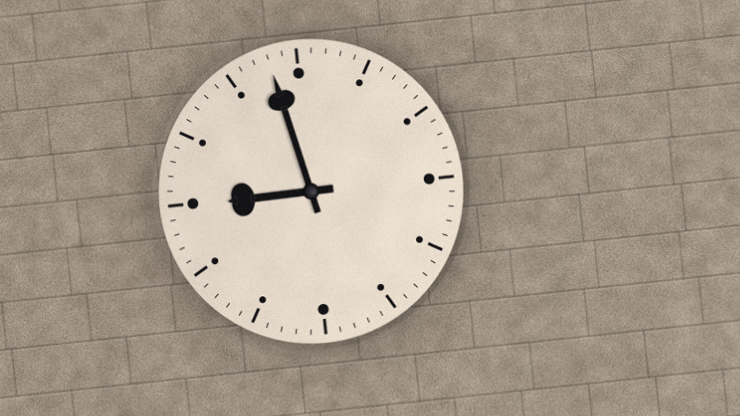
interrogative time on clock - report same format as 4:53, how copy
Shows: 8:58
